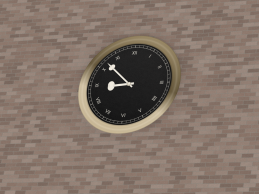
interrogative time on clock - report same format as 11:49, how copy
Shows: 8:52
